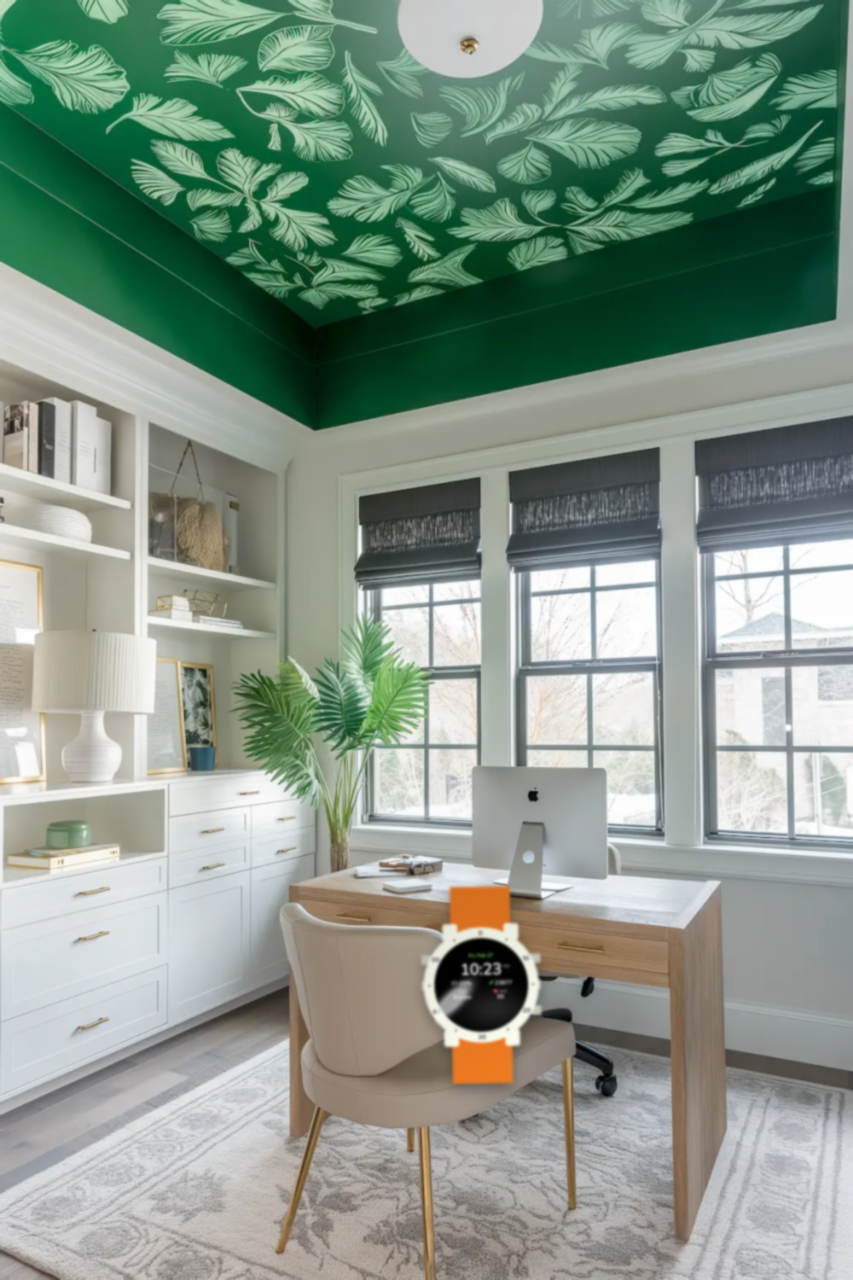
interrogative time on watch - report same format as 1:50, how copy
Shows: 10:23
